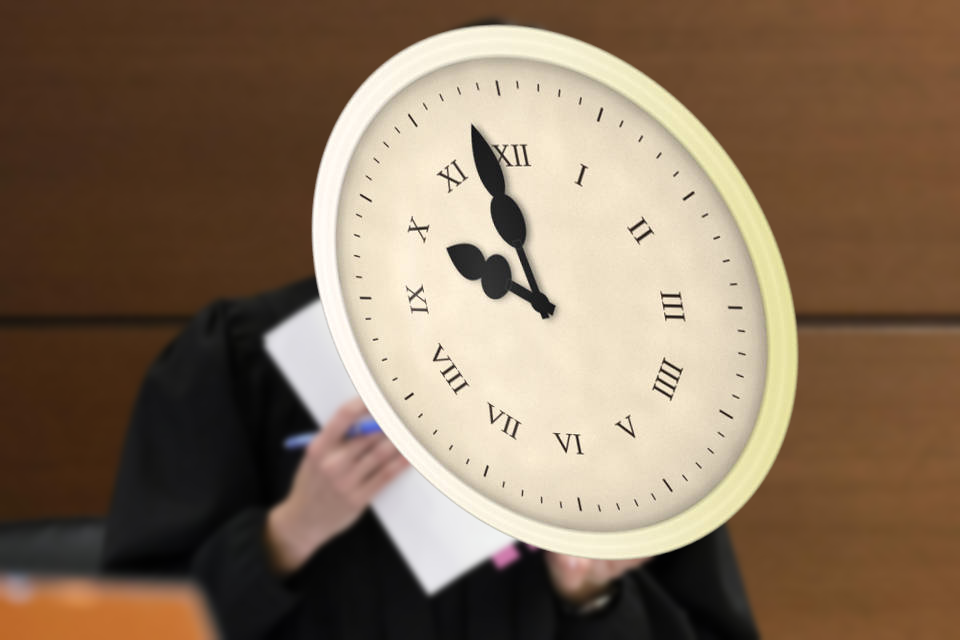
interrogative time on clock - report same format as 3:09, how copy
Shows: 9:58
